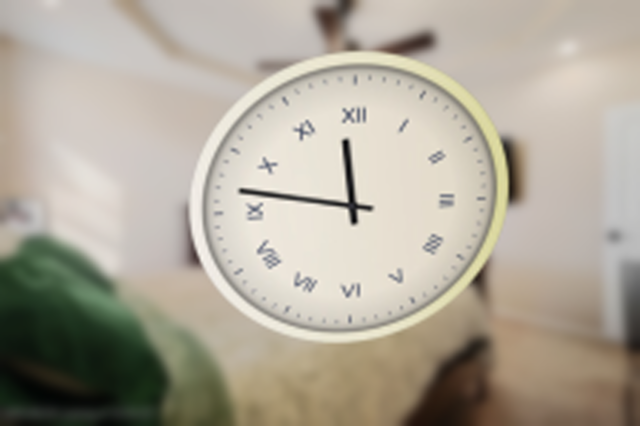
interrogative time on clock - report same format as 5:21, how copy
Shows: 11:47
